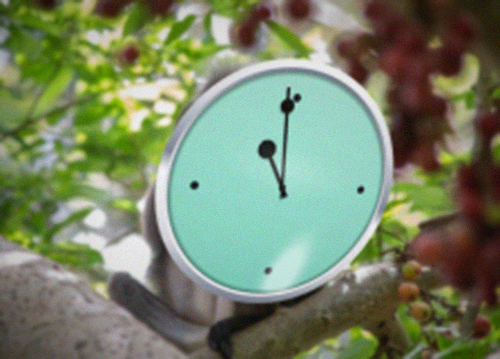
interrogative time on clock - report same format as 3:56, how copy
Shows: 10:59
